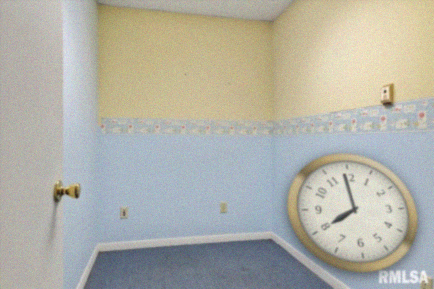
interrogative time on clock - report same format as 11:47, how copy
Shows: 7:59
